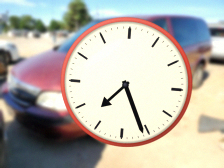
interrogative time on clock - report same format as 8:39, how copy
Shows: 7:26
